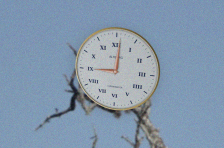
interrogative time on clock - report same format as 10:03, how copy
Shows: 9:01
